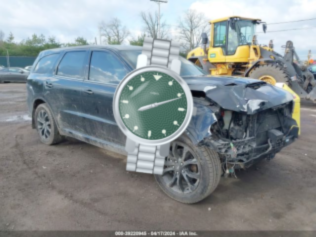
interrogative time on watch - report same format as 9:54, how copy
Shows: 8:11
